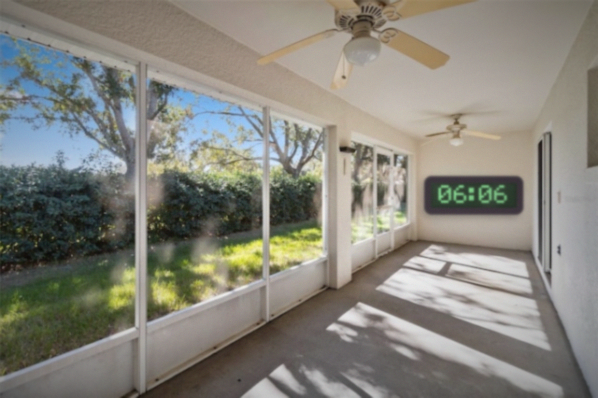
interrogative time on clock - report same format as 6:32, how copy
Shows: 6:06
